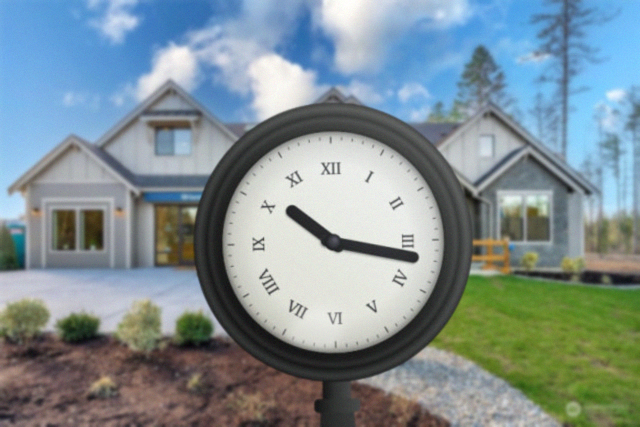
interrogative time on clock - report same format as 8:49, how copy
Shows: 10:17
